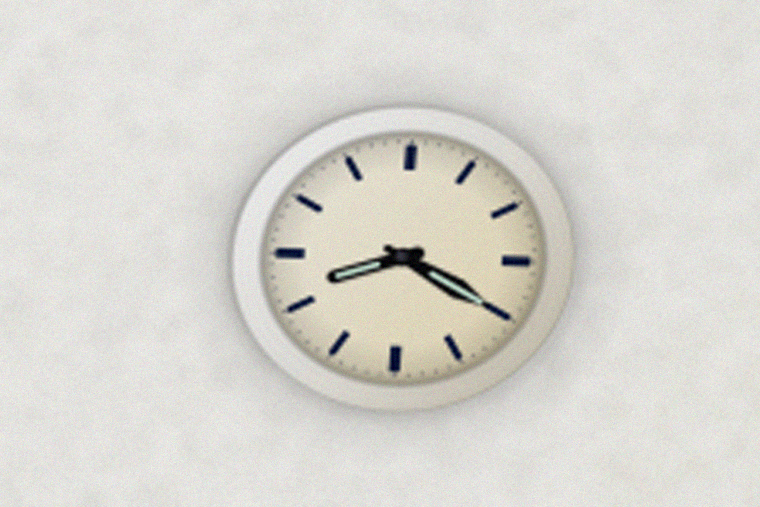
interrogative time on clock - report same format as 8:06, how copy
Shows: 8:20
